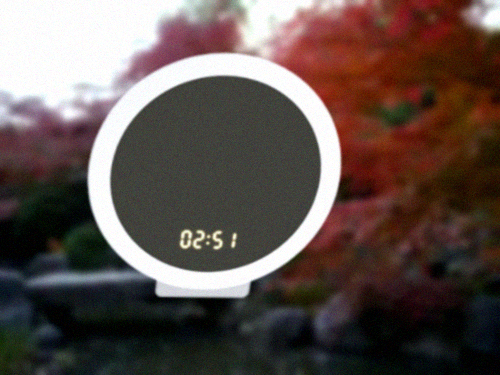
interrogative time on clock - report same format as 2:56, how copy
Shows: 2:51
